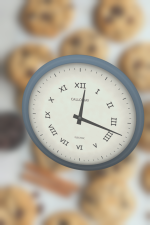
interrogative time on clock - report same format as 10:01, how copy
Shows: 12:18
